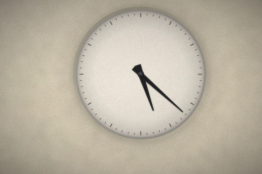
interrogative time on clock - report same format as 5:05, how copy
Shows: 5:22
